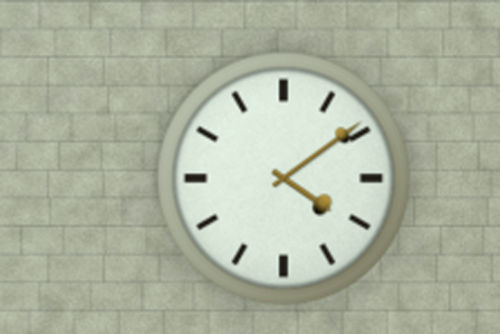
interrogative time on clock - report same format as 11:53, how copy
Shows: 4:09
